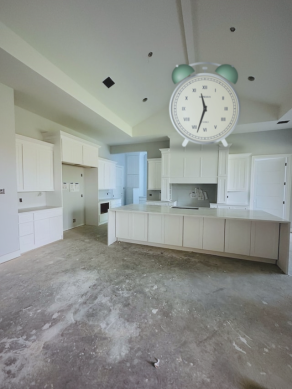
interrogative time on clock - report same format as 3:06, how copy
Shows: 11:33
